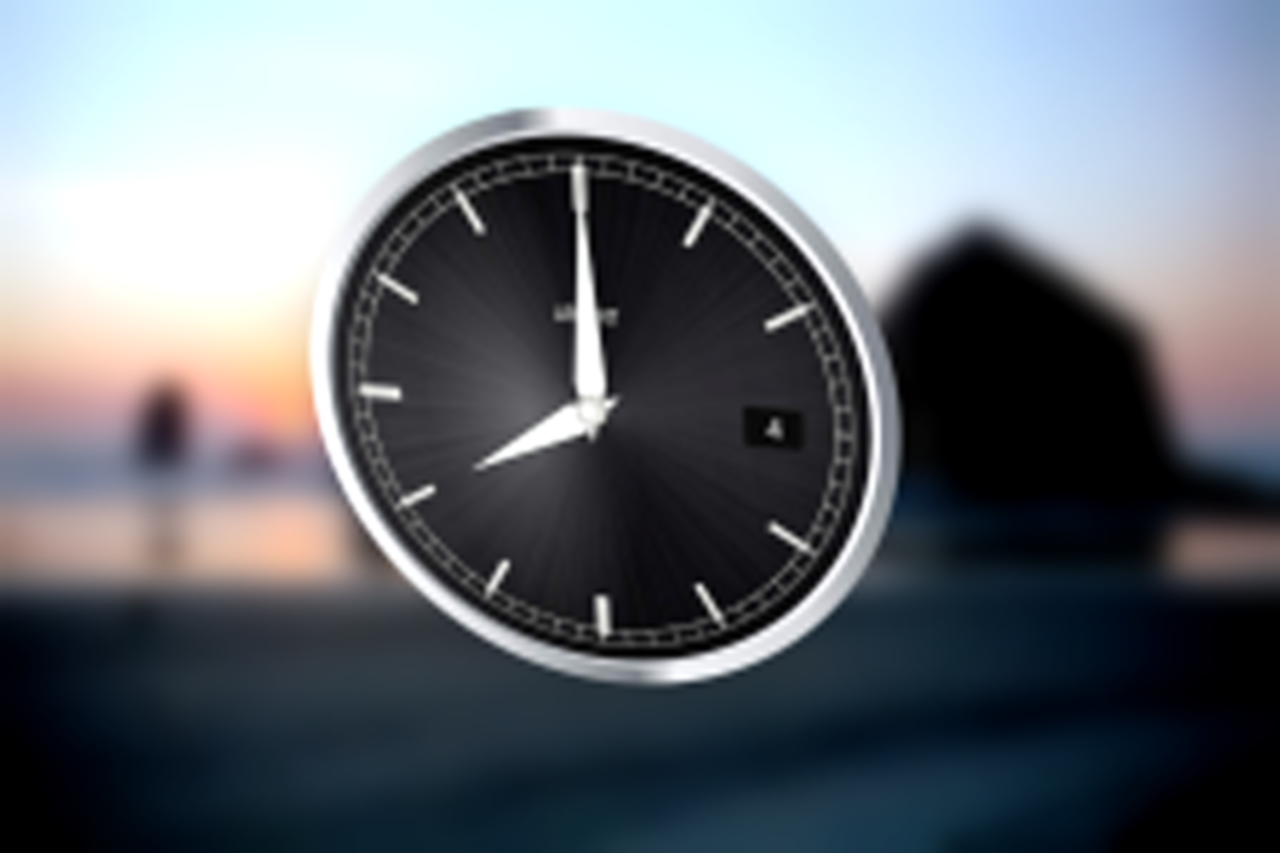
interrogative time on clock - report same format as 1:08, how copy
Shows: 8:00
